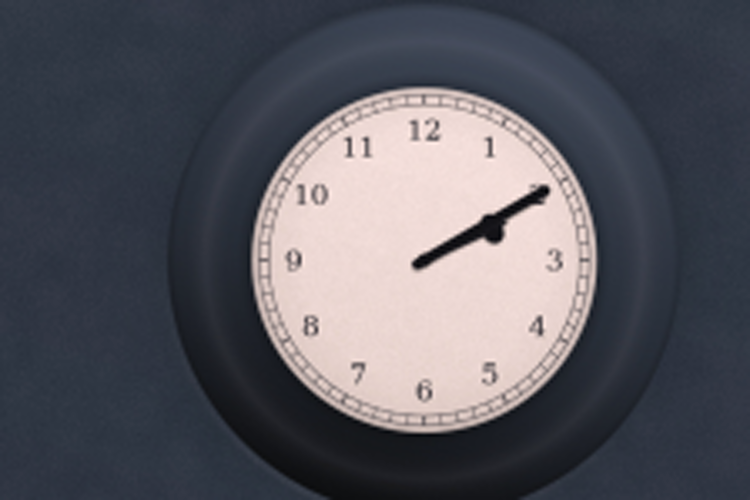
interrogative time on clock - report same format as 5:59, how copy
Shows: 2:10
